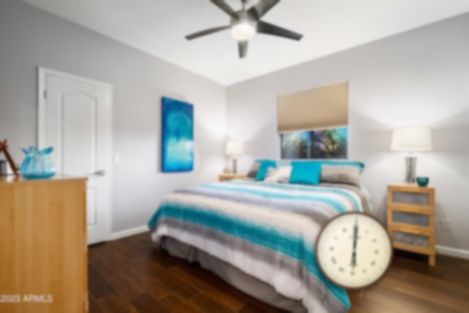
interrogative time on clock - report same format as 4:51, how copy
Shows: 6:00
